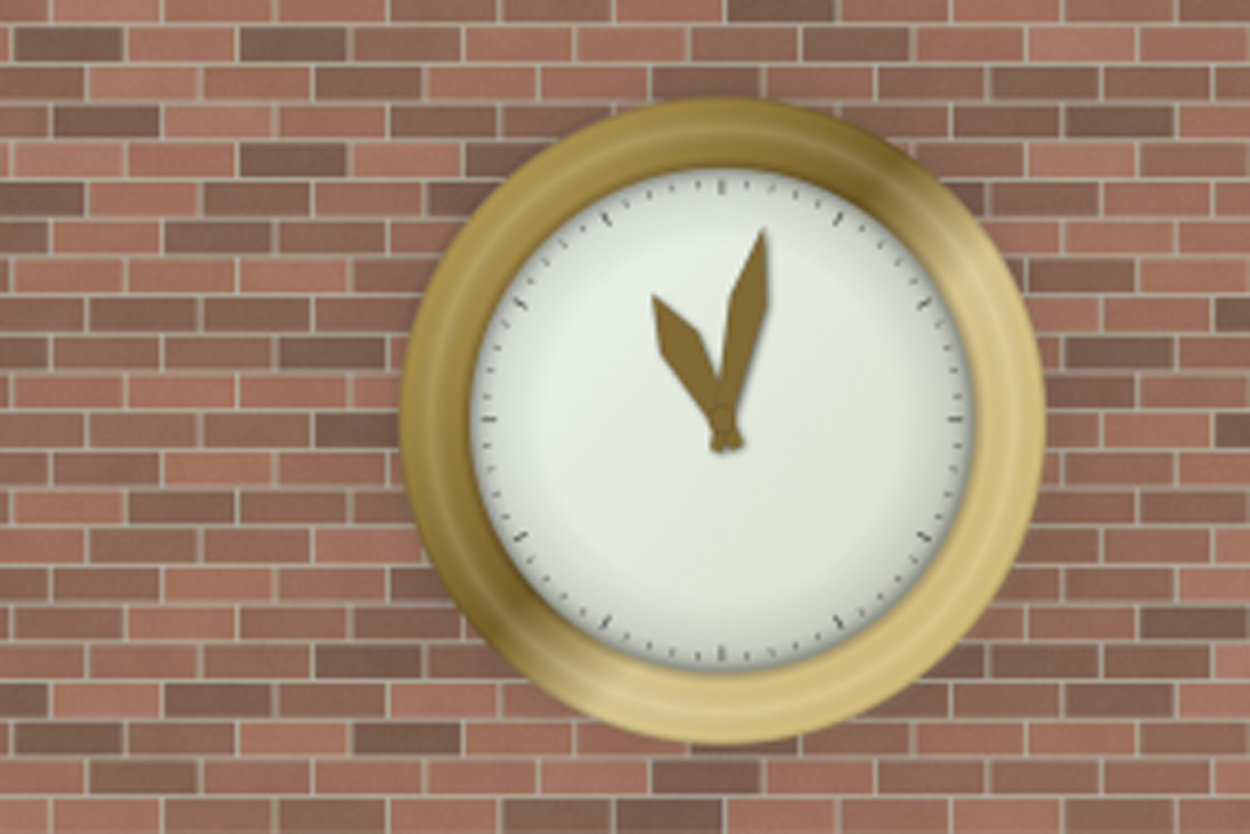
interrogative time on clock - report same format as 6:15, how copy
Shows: 11:02
